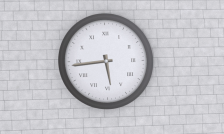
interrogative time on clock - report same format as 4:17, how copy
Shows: 5:44
